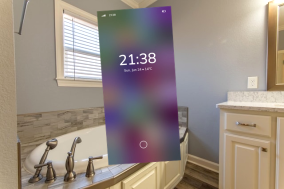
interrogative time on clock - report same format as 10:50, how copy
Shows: 21:38
